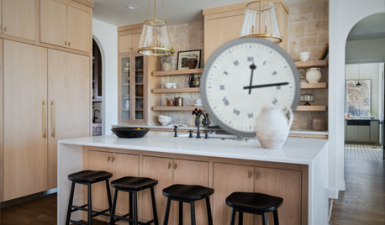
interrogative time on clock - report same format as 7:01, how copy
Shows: 12:14
